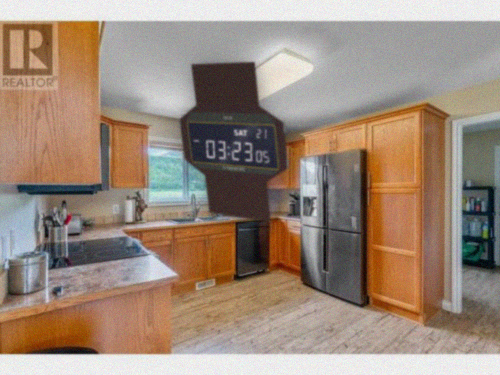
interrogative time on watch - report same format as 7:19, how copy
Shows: 3:23
